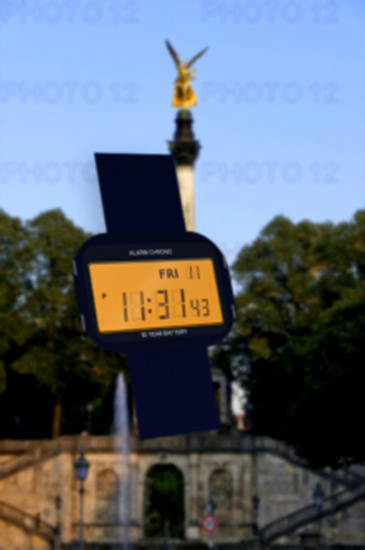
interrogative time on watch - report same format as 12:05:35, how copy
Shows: 11:31:43
